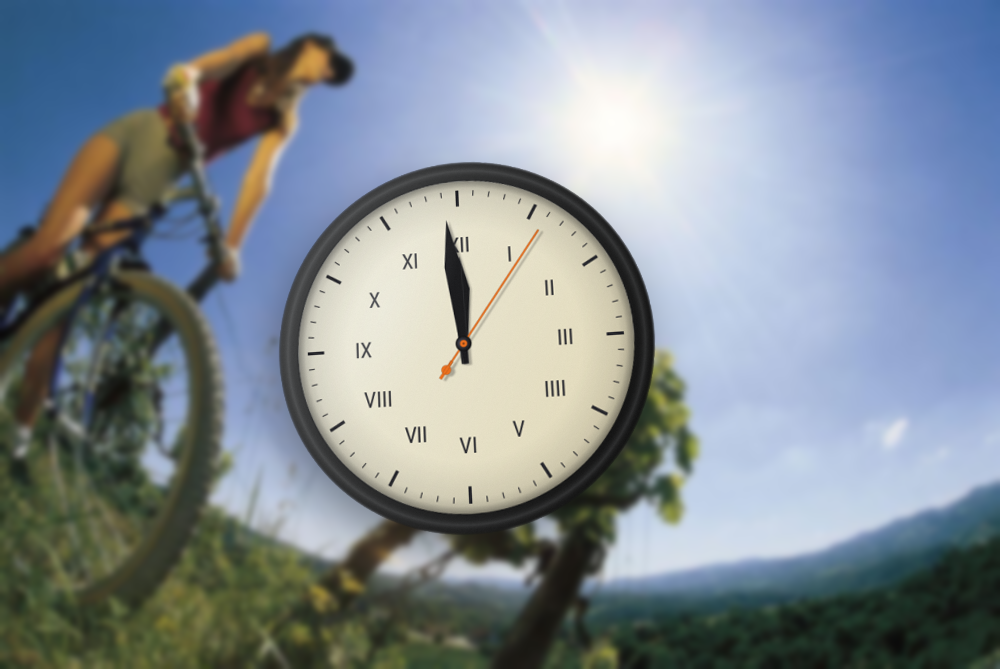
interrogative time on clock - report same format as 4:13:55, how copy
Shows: 11:59:06
